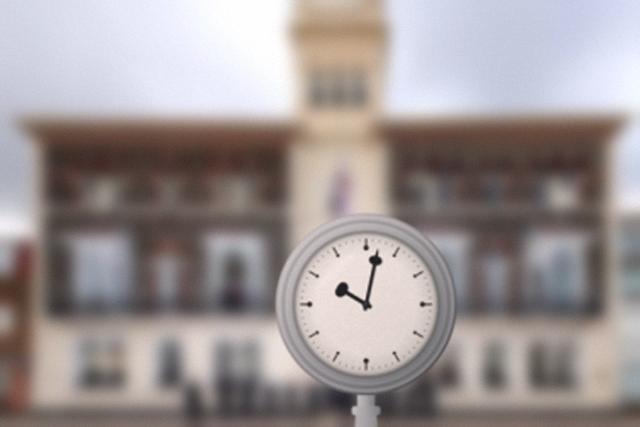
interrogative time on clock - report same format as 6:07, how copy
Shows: 10:02
